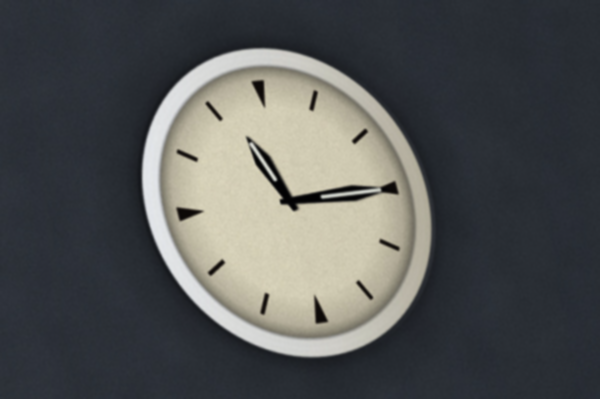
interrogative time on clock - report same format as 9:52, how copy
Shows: 11:15
